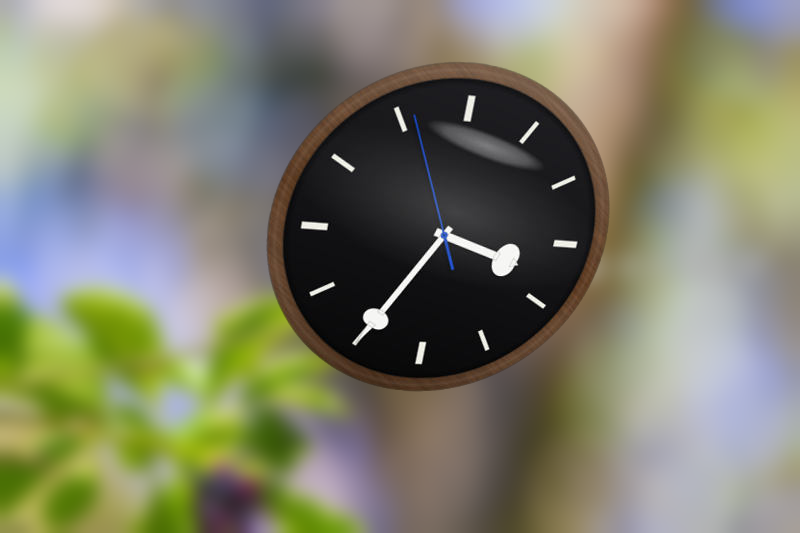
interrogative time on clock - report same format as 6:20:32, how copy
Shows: 3:34:56
